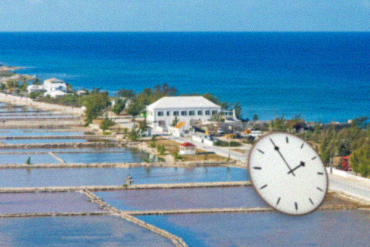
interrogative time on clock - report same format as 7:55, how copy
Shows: 1:55
